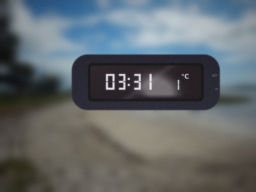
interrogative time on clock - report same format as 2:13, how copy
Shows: 3:31
